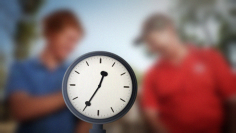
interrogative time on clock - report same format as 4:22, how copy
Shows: 12:35
